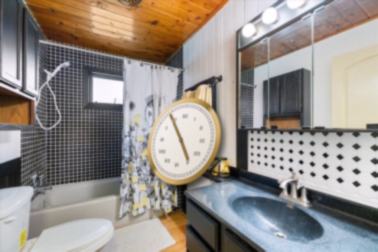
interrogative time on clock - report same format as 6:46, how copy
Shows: 4:54
